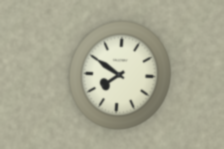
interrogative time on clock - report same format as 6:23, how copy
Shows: 7:50
